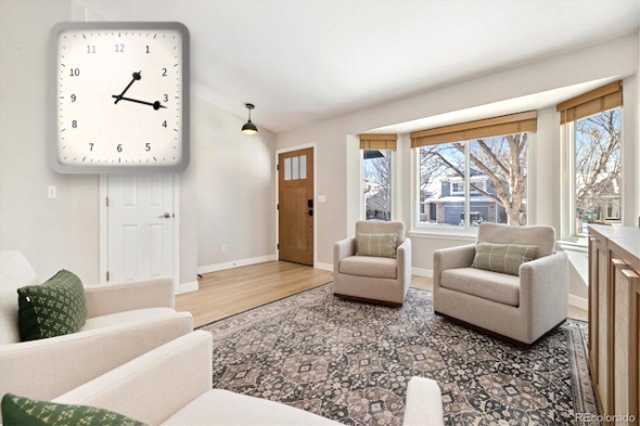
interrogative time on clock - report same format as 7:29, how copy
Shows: 1:17
